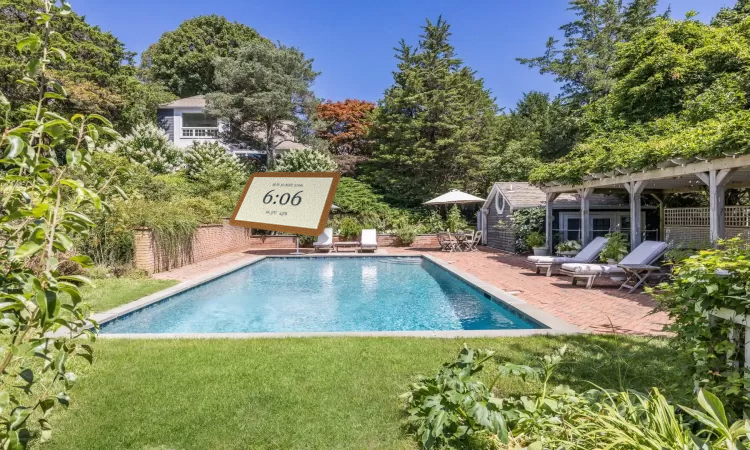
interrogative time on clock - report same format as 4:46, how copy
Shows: 6:06
